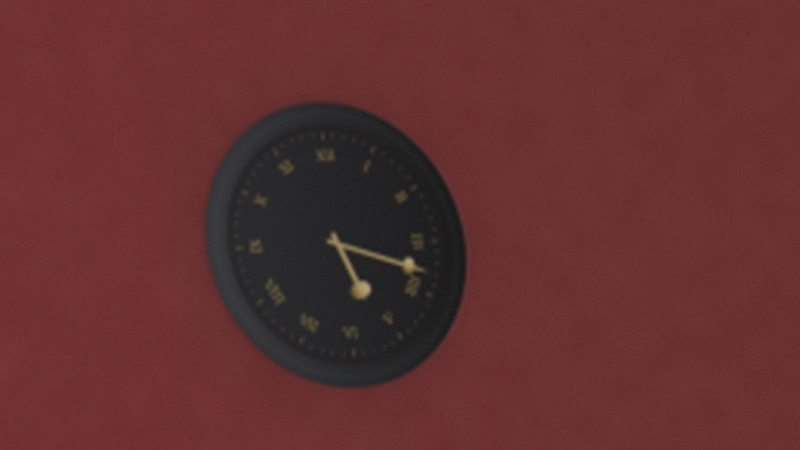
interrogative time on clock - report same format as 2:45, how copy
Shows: 5:18
